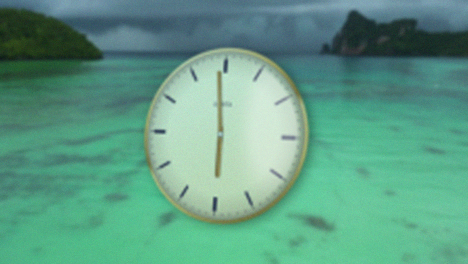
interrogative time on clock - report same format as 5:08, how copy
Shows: 5:59
